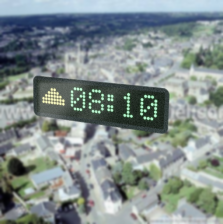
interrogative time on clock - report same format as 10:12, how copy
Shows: 8:10
